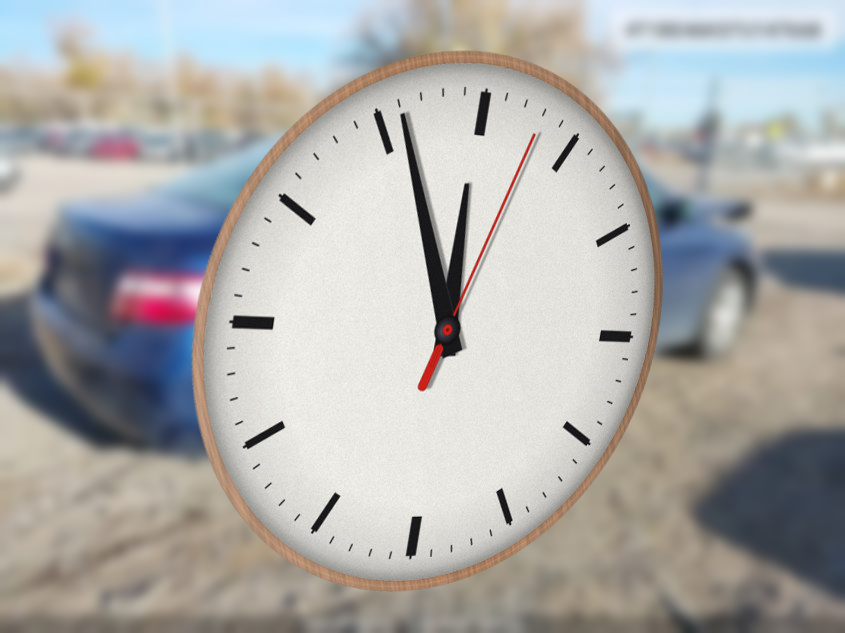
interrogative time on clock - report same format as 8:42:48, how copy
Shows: 11:56:03
